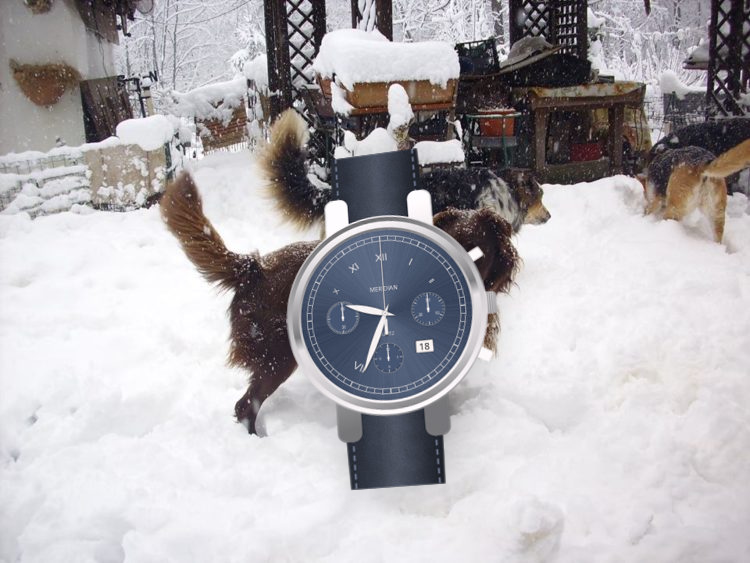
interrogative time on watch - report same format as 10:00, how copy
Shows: 9:34
